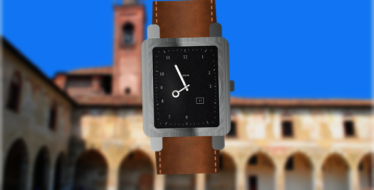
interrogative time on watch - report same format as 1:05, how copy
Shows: 7:56
